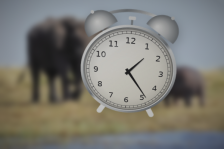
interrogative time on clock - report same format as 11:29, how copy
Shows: 1:24
